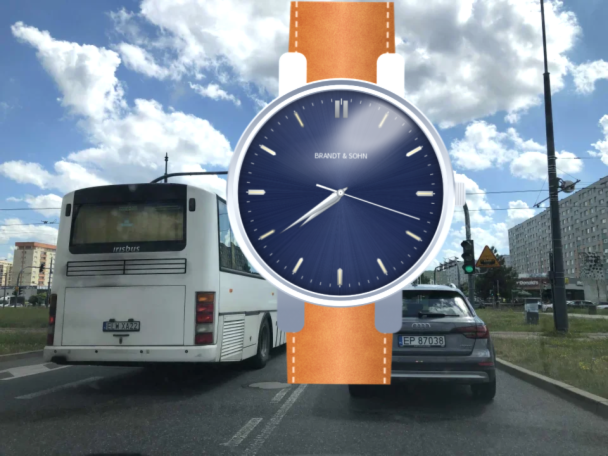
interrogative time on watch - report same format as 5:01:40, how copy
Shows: 7:39:18
